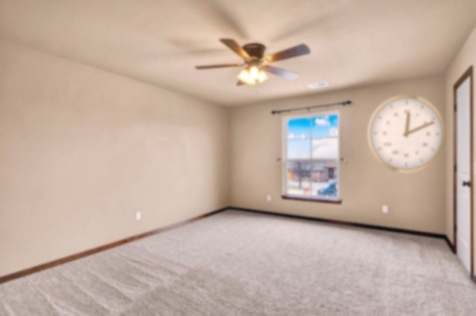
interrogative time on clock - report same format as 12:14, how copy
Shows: 12:11
